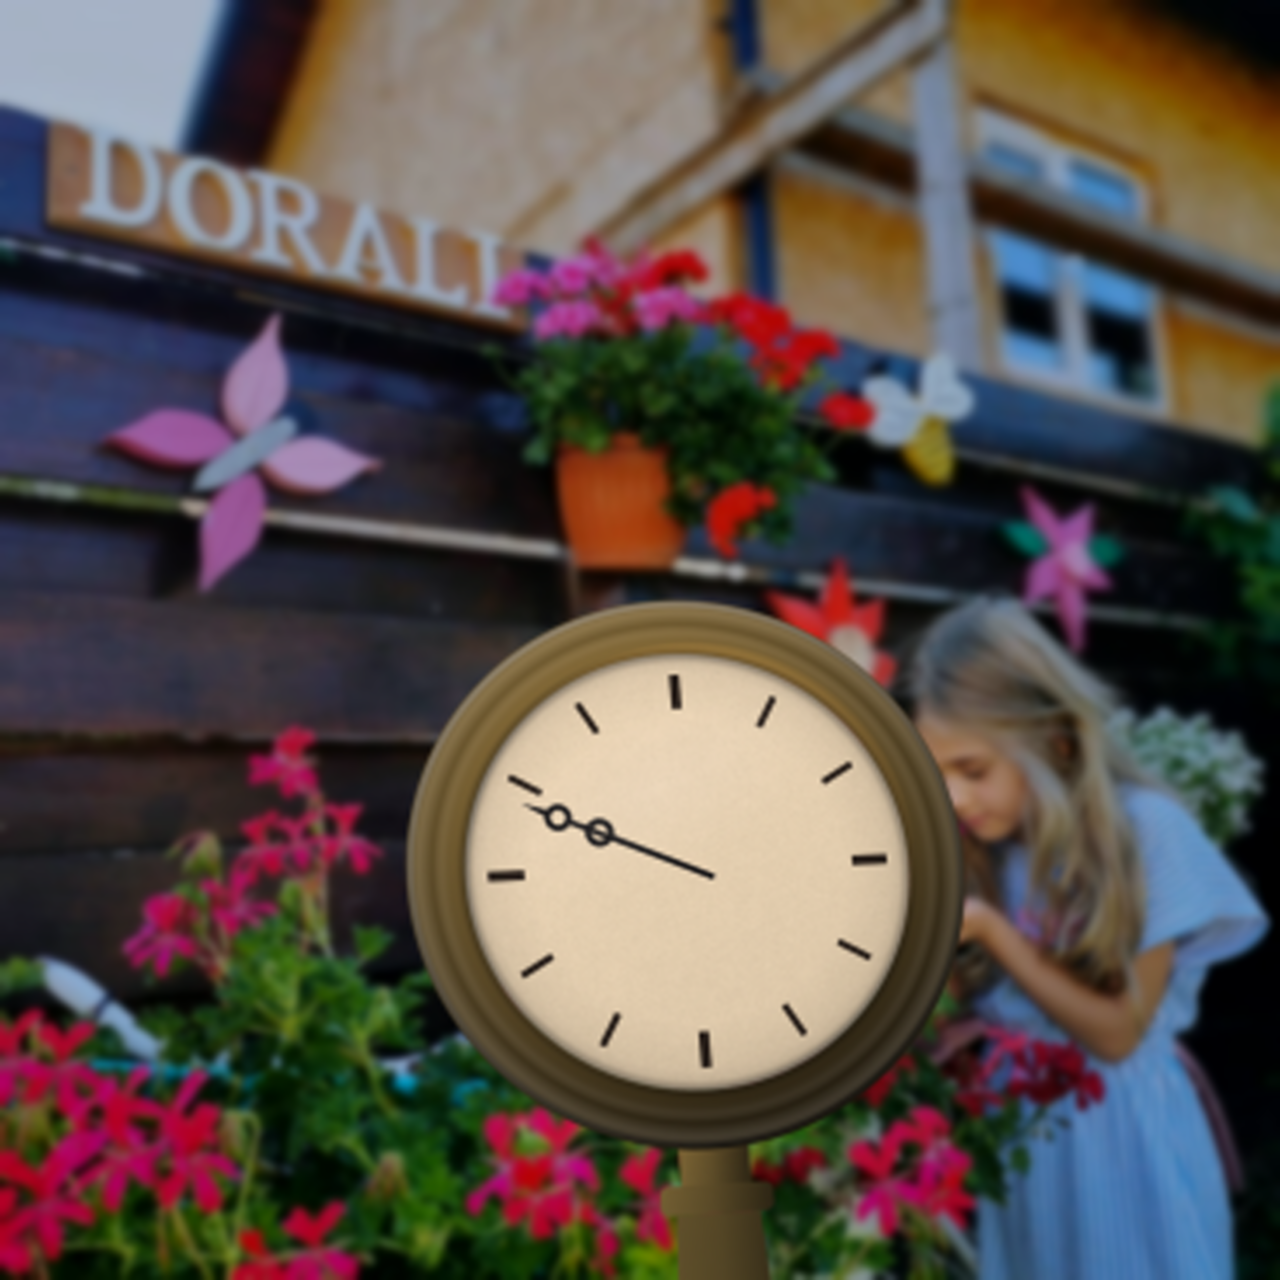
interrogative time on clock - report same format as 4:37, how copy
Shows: 9:49
